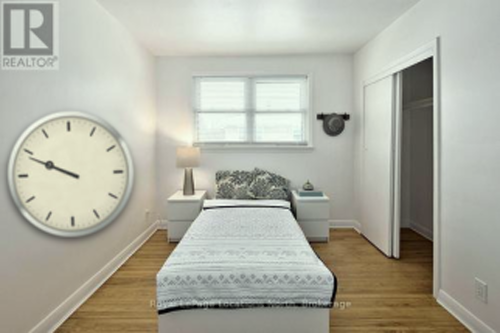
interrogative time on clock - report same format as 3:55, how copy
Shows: 9:49
